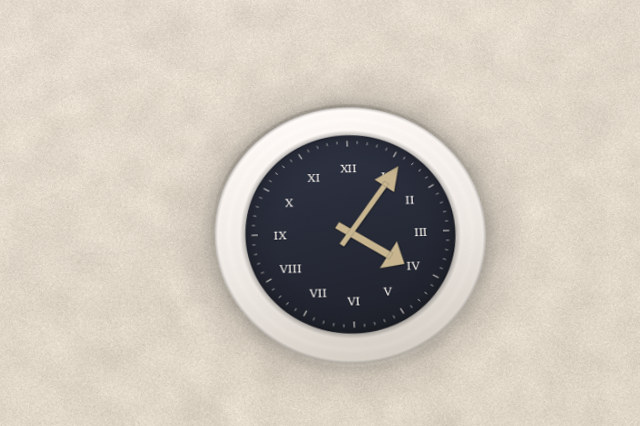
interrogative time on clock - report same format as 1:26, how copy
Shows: 4:06
